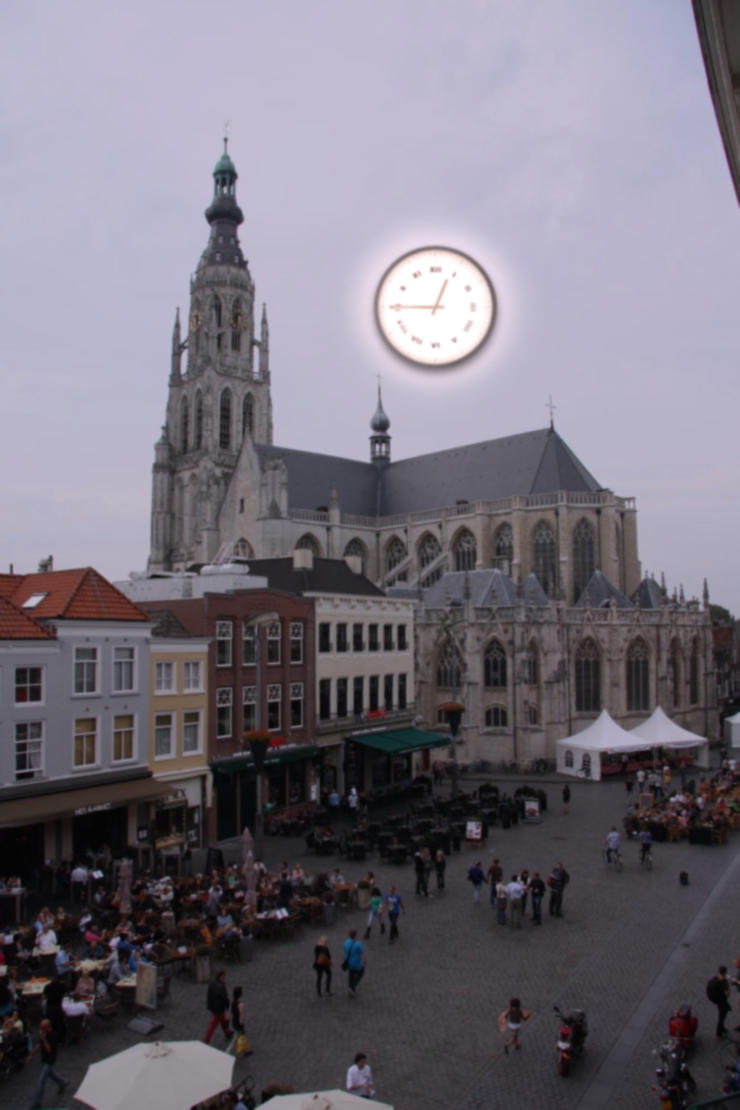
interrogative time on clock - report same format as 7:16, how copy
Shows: 12:45
